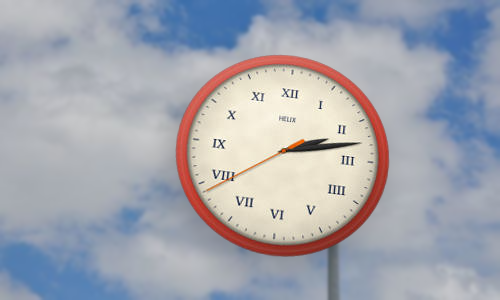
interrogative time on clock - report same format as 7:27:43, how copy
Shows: 2:12:39
